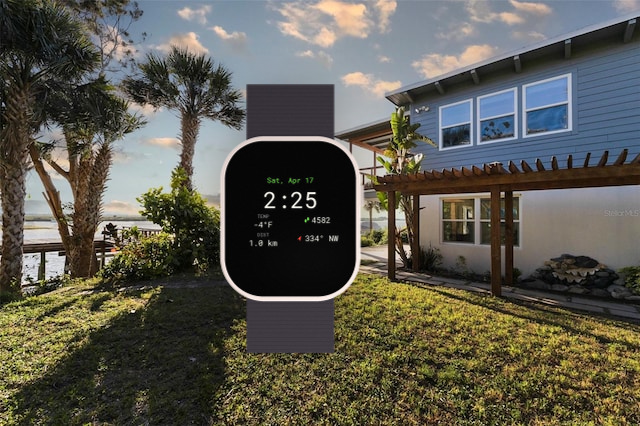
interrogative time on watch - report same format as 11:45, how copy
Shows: 2:25
